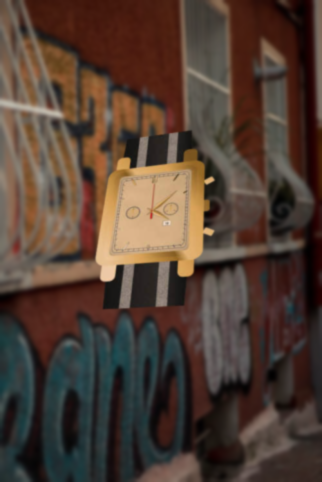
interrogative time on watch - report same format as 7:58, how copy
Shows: 4:08
